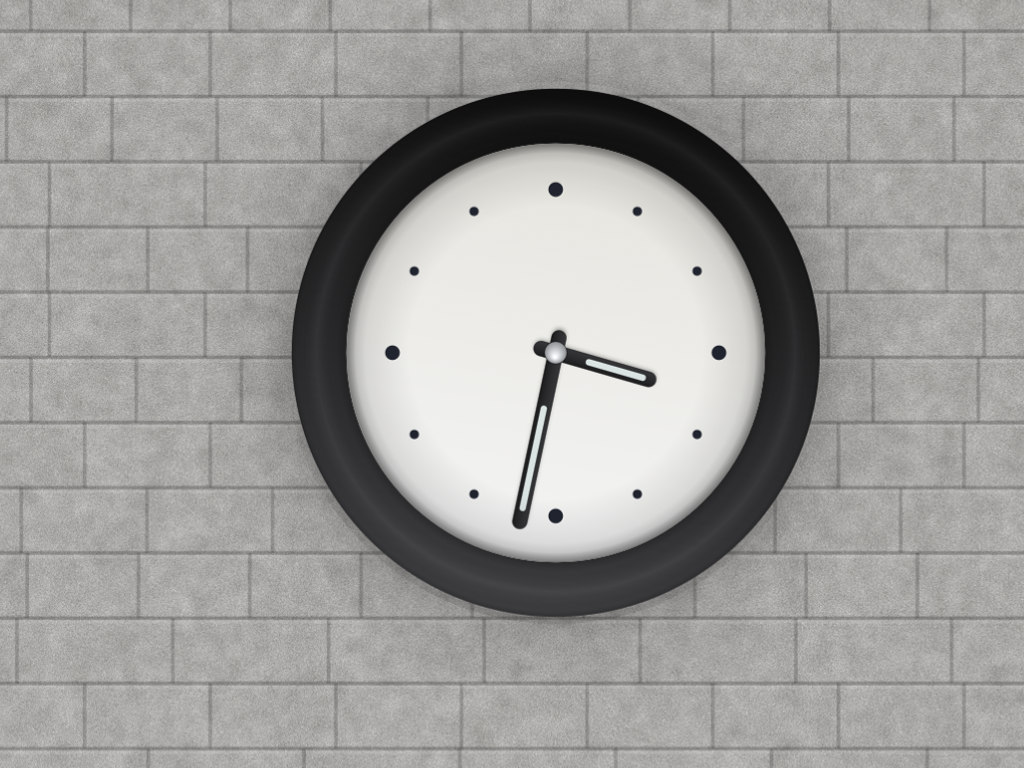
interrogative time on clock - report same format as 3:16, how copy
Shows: 3:32
